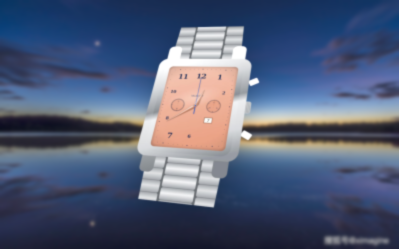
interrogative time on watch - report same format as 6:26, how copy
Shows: 12:39
